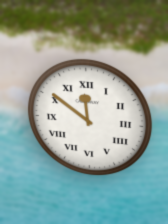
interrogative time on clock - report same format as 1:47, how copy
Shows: 11:51
